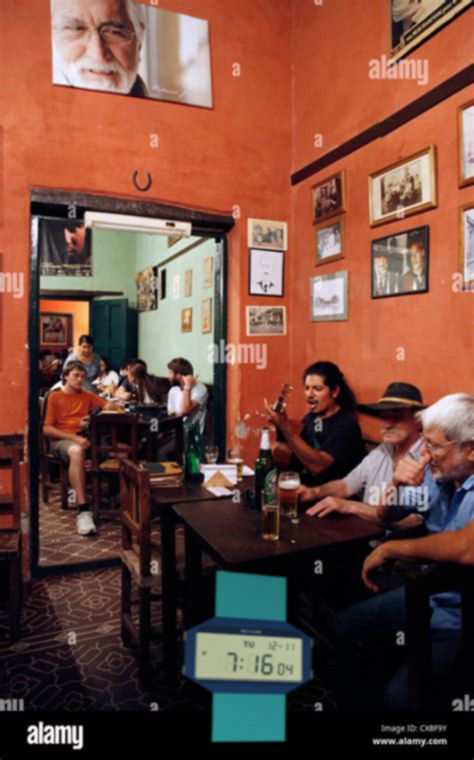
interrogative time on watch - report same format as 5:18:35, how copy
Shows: 7:16:04
